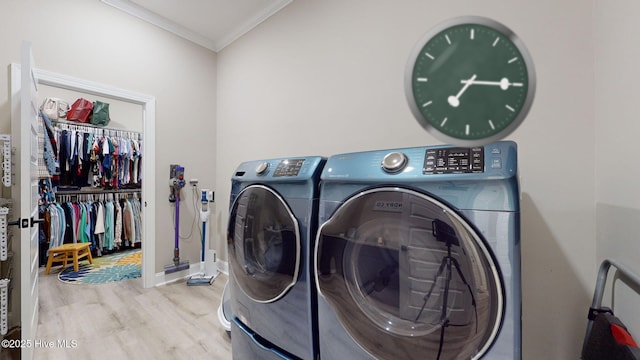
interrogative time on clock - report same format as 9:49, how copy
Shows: 7:15
